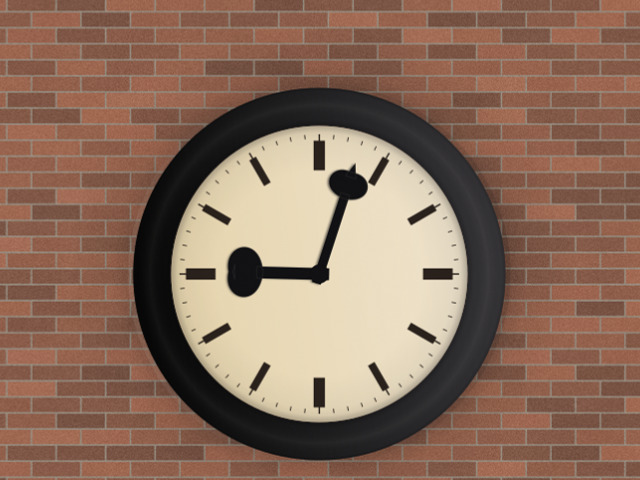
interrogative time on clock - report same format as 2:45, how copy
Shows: 9:03
